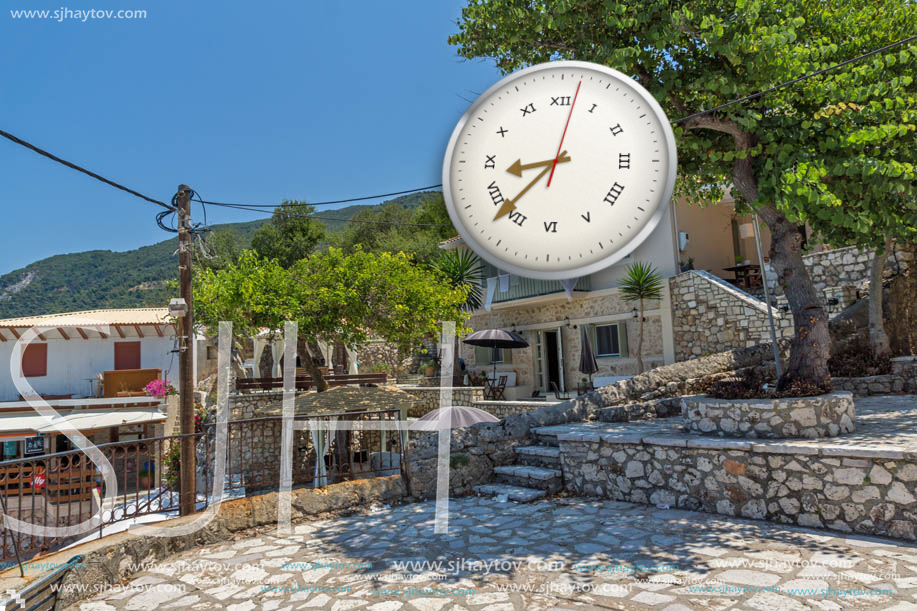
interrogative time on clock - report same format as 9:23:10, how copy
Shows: 8:37:02
